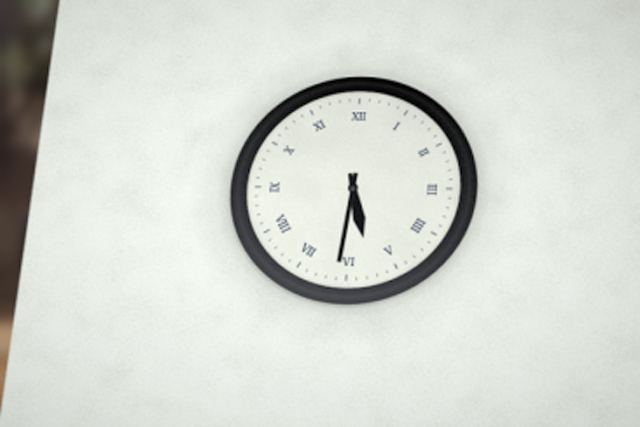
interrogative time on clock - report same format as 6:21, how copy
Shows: 5:31
